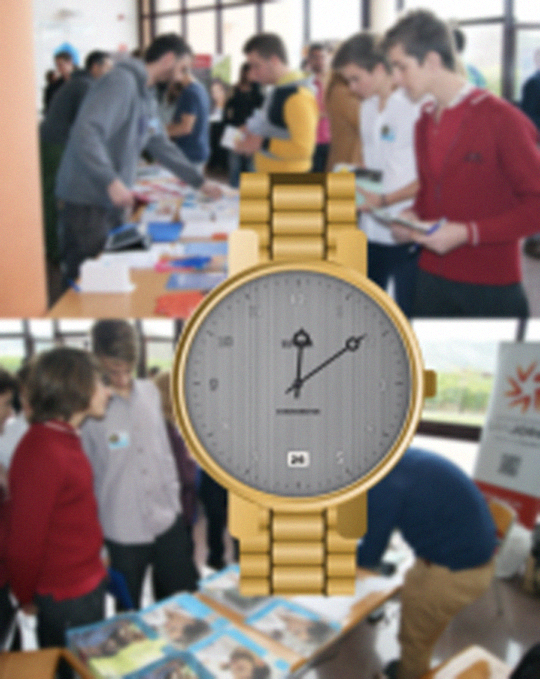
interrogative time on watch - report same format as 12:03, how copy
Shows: 12:09
